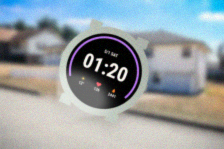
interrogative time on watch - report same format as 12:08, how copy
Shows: 1:20
